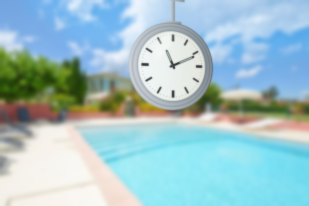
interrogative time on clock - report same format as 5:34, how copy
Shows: 11:11
